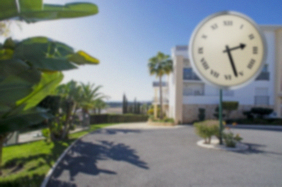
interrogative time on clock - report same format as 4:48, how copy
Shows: 2:27
